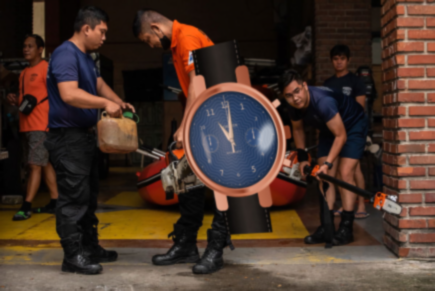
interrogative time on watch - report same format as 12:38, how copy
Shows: 11:01
